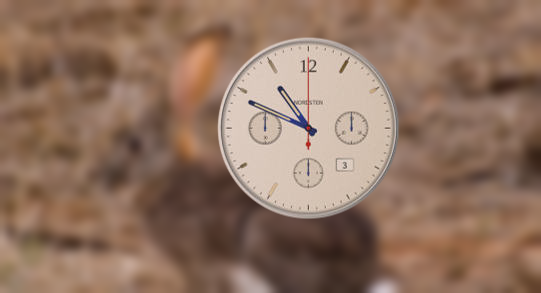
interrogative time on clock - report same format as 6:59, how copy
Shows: 10:49
